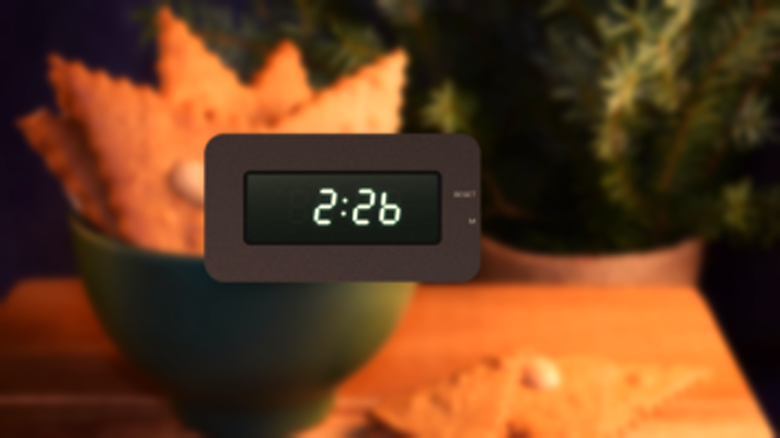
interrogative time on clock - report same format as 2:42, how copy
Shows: 2:26
